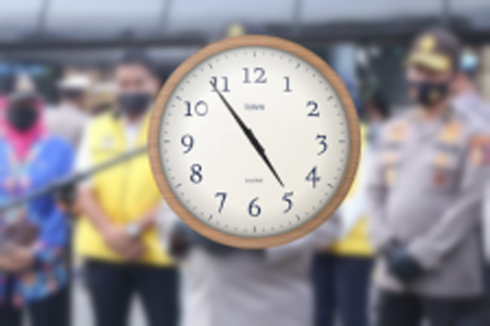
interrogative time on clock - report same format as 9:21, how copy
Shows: 4:54
